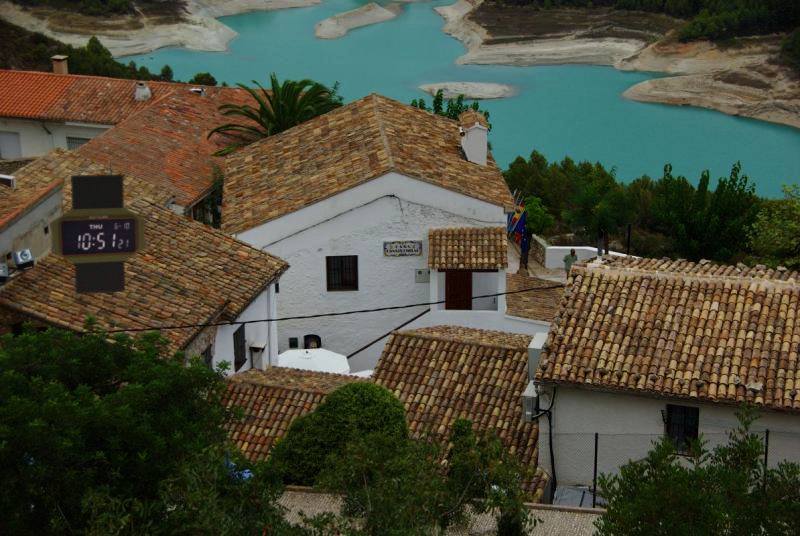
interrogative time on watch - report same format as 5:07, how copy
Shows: 10:51
